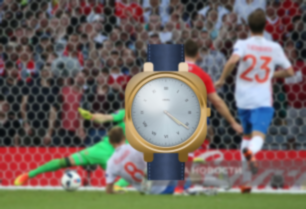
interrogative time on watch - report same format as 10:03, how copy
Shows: 4:21
